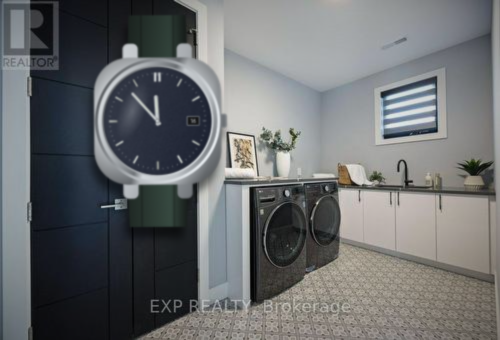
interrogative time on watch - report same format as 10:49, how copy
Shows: 11:53
